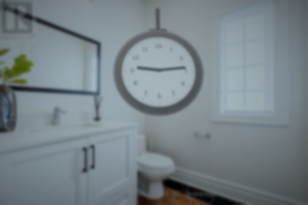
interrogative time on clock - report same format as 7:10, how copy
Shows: 9:14
